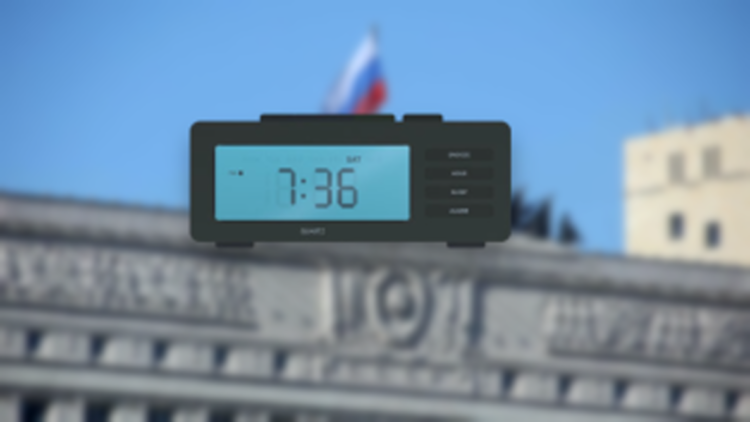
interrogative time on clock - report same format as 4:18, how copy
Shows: 7:36
